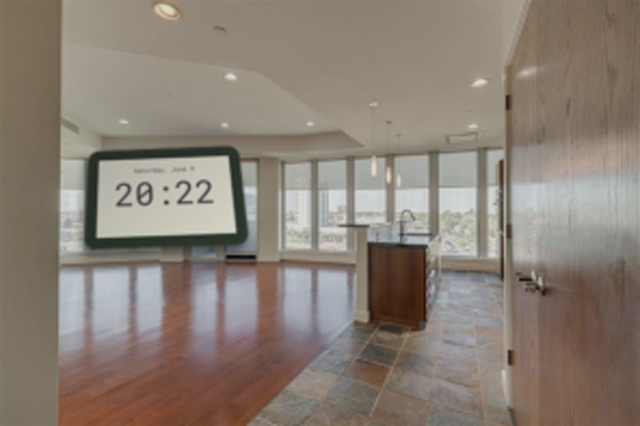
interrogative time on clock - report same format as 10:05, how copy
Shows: 20:22
